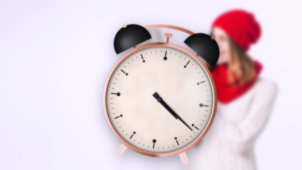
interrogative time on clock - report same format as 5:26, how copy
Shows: 4:21
